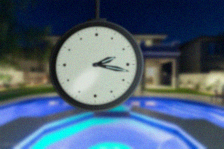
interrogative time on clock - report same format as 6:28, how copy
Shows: 2:17
